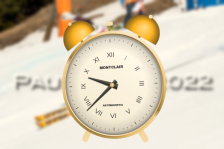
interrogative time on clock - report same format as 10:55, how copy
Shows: 9:38
